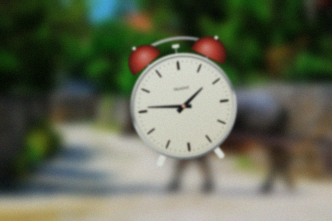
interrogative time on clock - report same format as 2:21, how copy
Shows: 1:46
